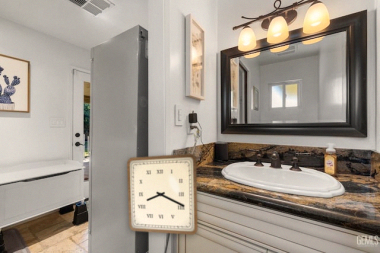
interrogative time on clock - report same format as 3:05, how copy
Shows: 8:19
